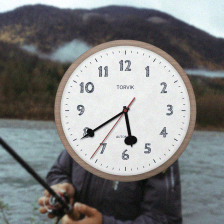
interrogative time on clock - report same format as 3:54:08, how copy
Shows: 5:39:36
